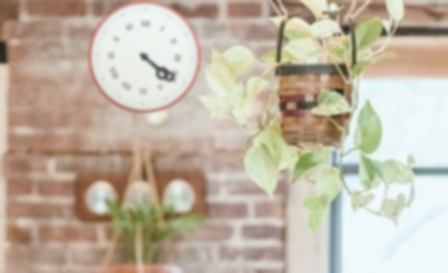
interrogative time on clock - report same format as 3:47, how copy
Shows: 4:21
